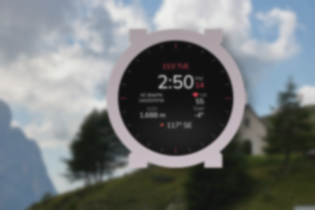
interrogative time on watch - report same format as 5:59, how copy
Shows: 2:50
